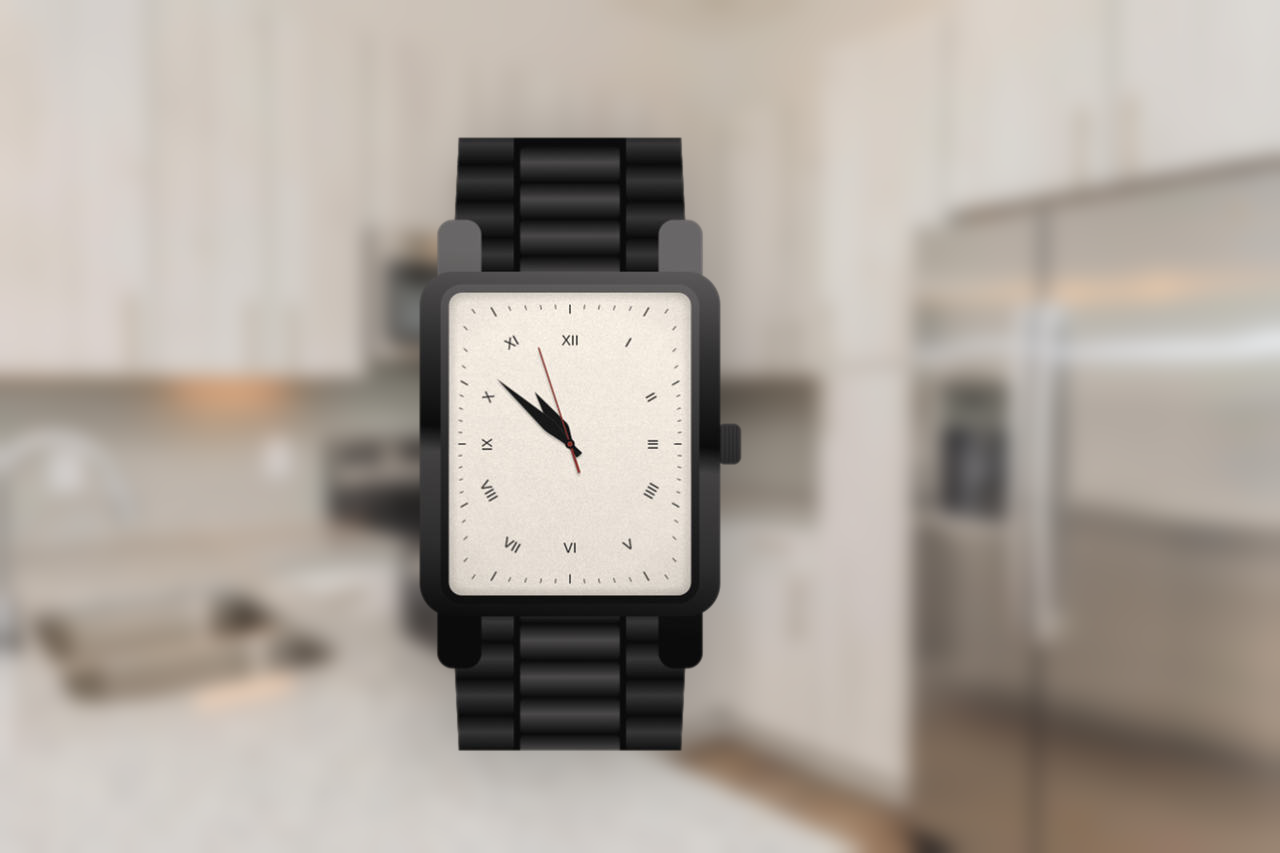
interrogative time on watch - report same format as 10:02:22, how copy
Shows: 10:51:57
